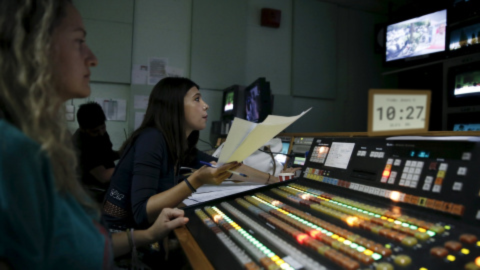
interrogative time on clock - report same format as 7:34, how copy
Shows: 10:27
